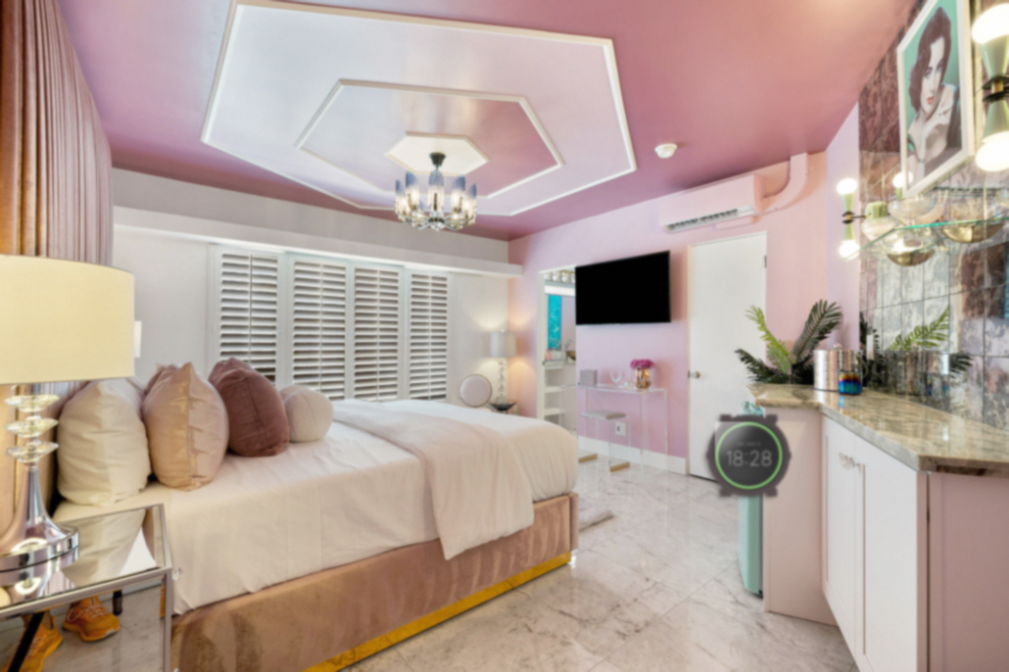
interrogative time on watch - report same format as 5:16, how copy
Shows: 18:28
